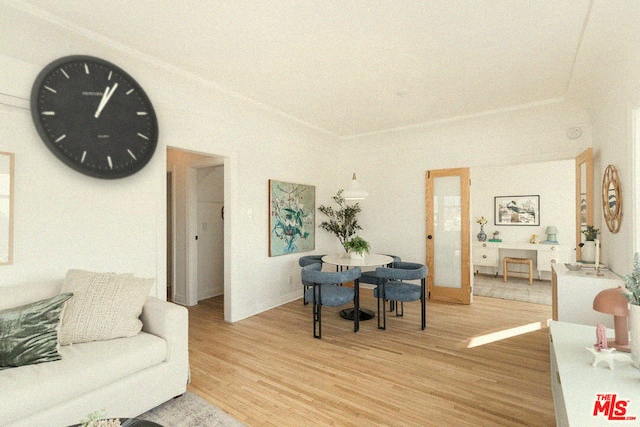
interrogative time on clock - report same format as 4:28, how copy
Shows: 1:07
